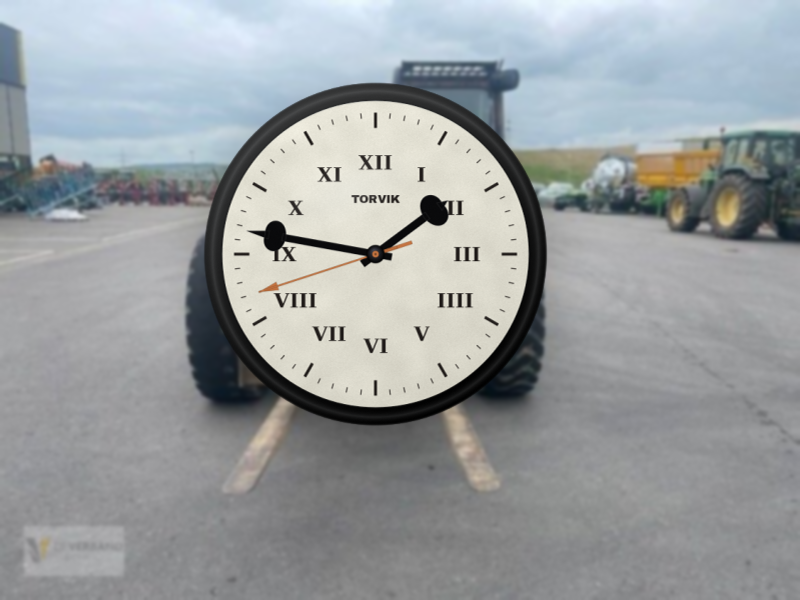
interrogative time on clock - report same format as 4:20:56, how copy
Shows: 1:46:42
